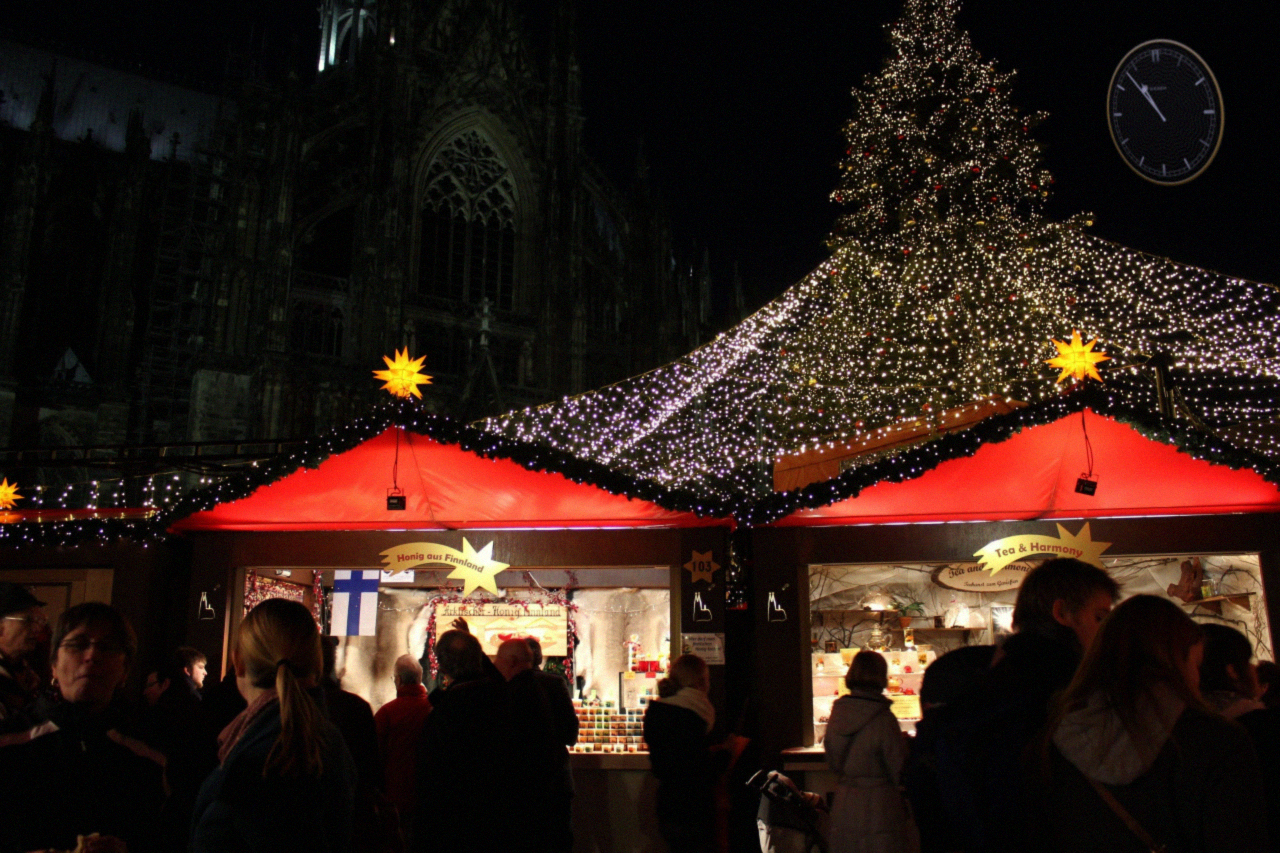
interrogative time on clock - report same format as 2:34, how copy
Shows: 10:53
